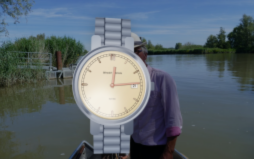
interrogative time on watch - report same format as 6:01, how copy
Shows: 12:14
